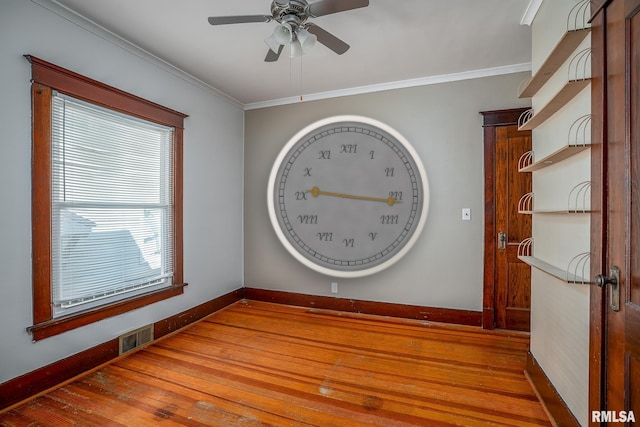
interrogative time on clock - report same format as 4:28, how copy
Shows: 9:16
